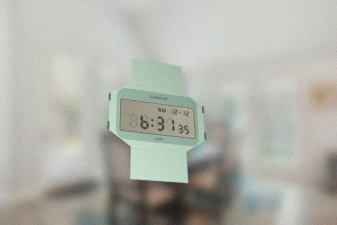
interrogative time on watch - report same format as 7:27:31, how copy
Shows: 6:31:35
